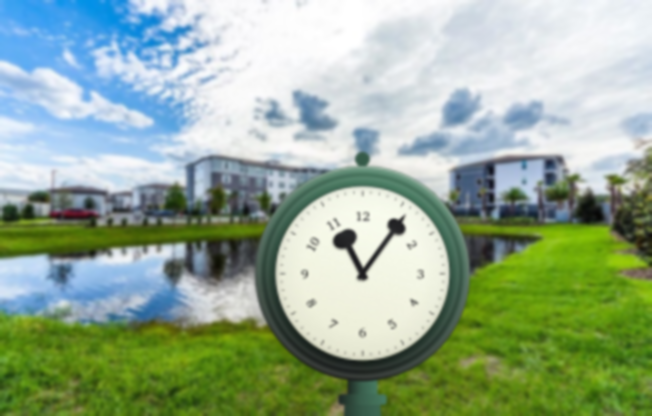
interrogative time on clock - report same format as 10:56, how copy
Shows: 11:06
